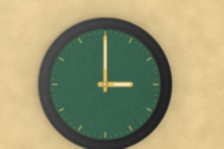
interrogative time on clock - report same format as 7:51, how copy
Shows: 3:00
